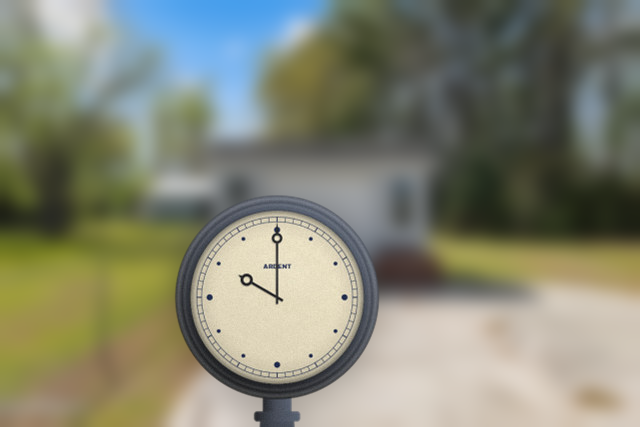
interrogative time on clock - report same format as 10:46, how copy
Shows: 10:00
